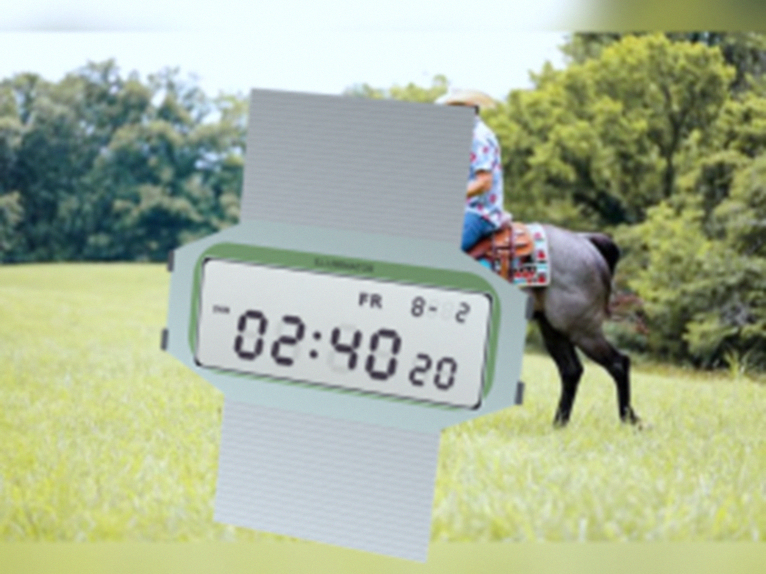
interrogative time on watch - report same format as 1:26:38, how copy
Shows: 2:40:20
